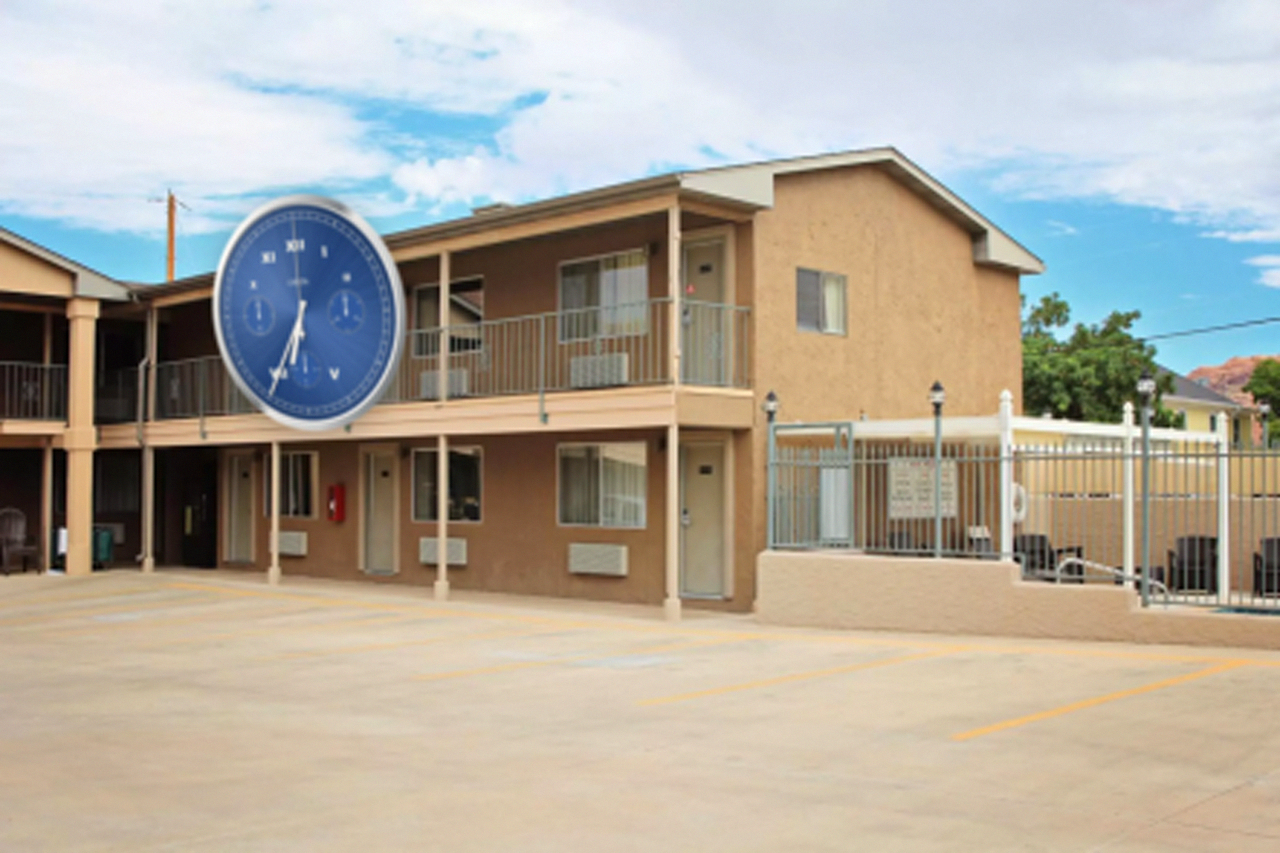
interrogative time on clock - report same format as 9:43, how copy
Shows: 6:35
